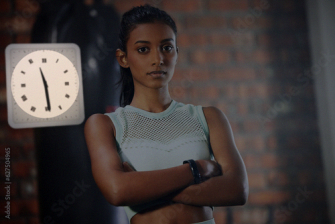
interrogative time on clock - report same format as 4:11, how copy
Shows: 11:29
